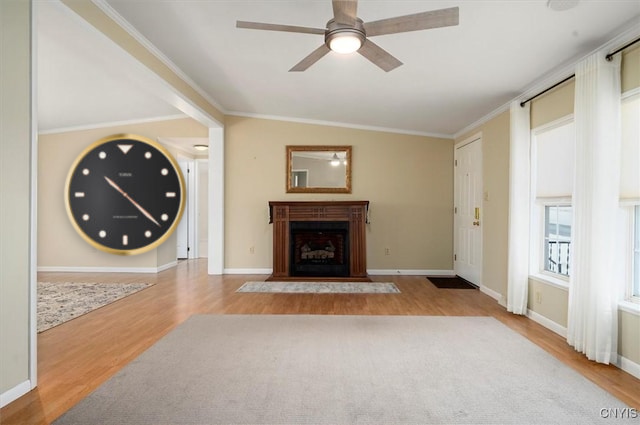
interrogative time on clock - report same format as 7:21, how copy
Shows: 10:22
